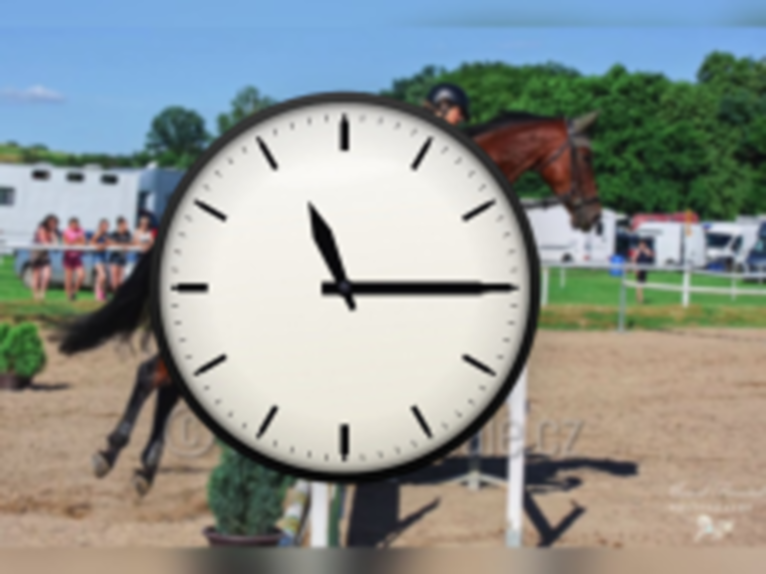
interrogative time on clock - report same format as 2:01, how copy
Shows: 11:15
